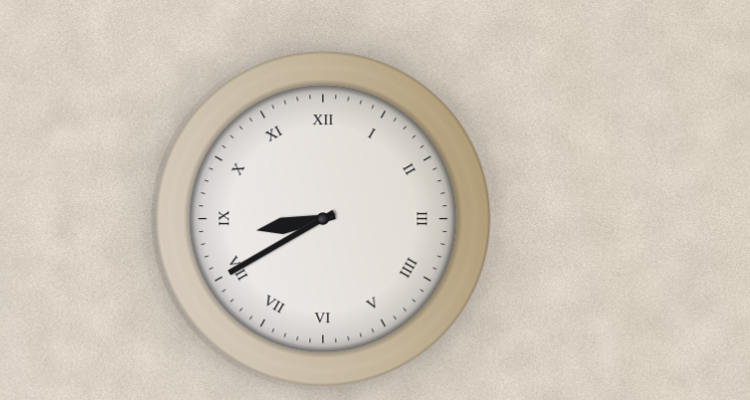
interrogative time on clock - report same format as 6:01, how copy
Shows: 8:40
